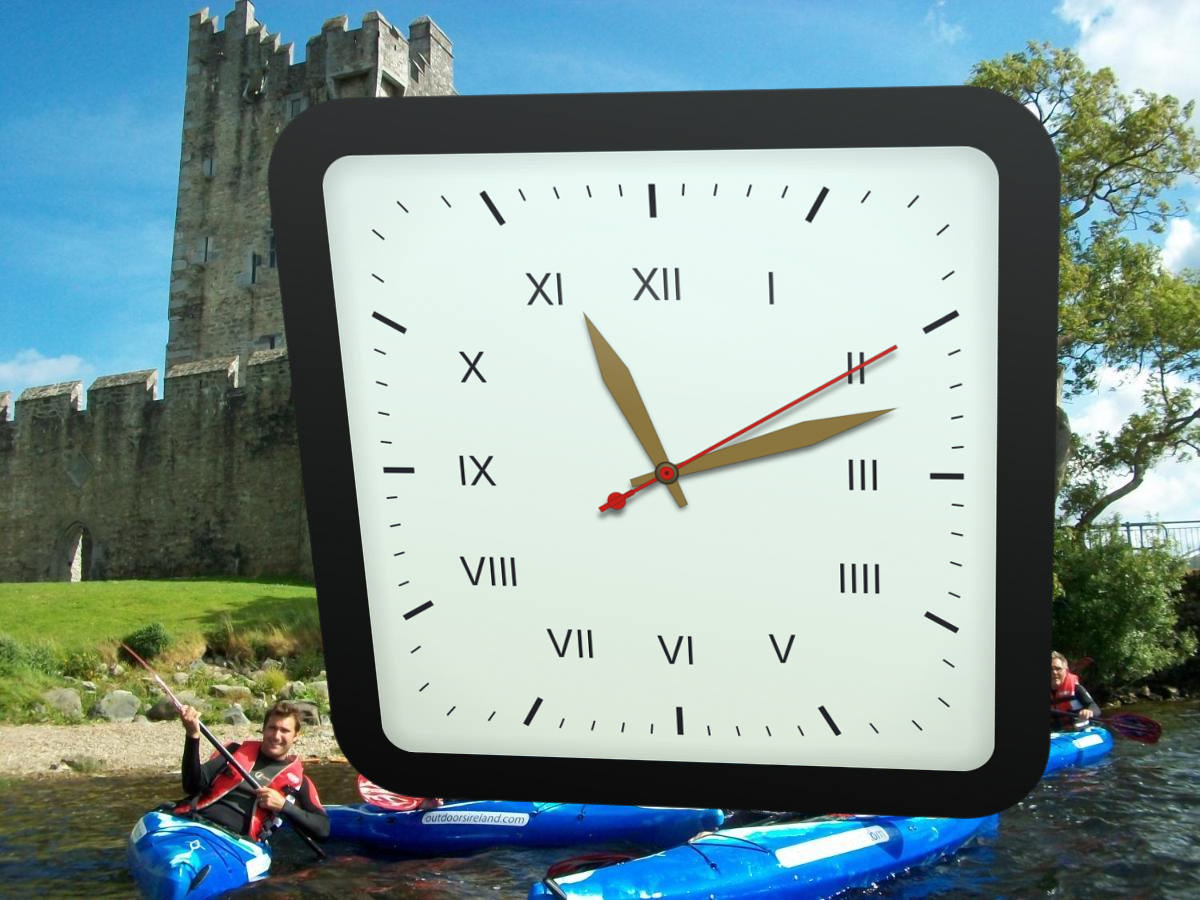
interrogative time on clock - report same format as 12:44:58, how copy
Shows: 11:12:10
